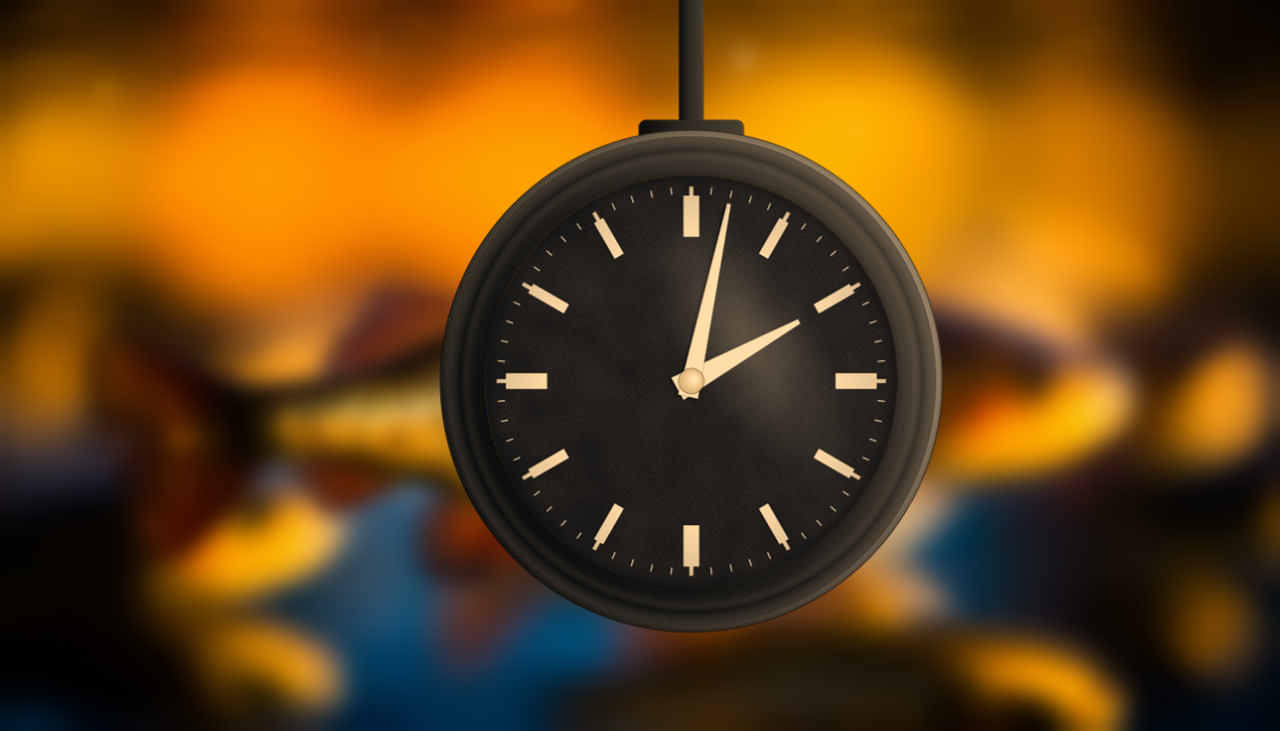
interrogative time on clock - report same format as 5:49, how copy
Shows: 2:02
